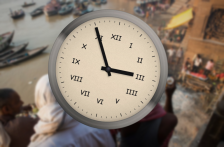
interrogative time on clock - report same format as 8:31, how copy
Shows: 2:55
